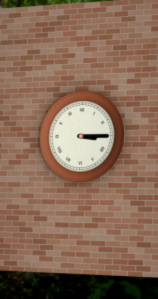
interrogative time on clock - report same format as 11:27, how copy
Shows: 3:15
